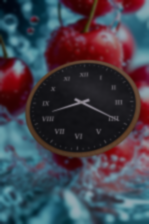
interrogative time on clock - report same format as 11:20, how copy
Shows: 8:20
